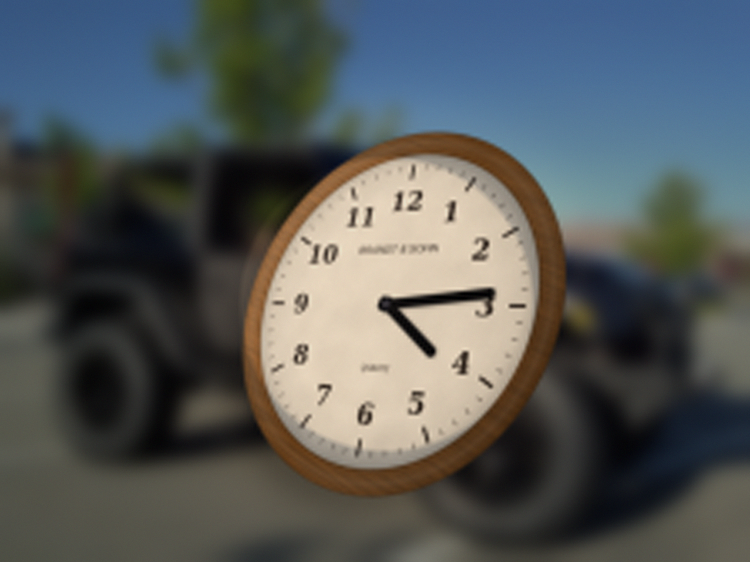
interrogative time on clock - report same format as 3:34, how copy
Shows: 4:14
